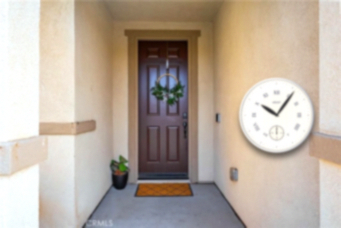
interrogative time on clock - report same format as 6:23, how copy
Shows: 10:06
